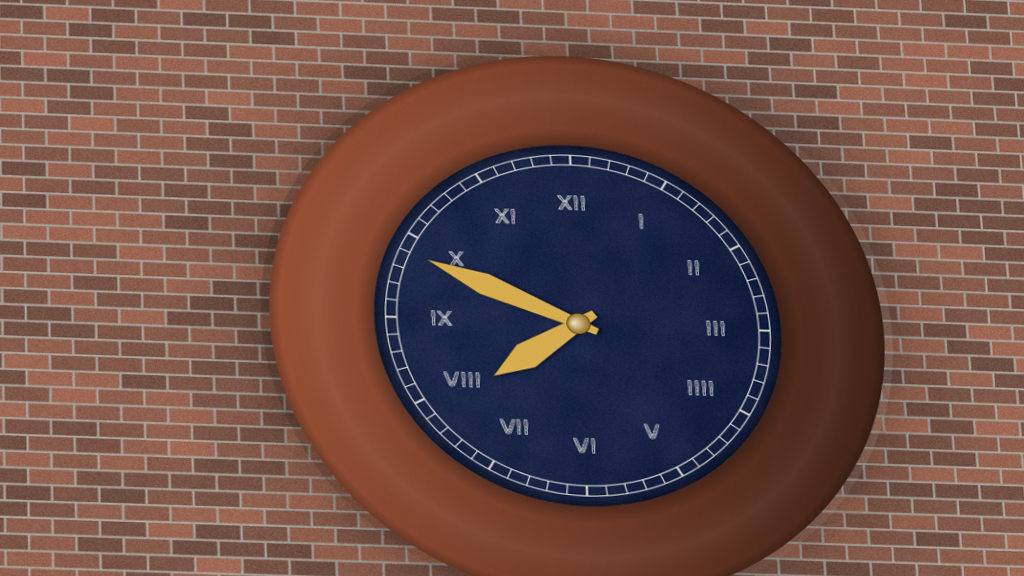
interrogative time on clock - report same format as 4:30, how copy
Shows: 7:49
